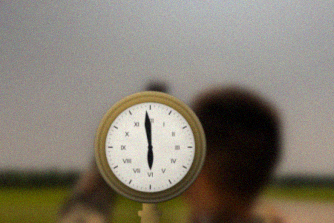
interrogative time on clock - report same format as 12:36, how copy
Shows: 5:59
